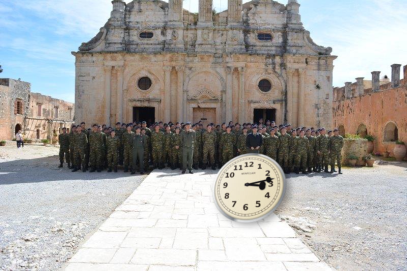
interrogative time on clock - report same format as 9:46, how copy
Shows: 3:13
